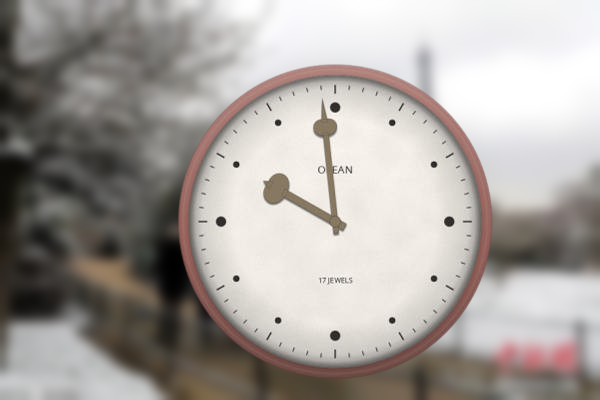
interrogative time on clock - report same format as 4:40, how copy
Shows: 9:59
